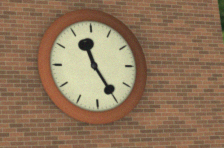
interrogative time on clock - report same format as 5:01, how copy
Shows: 11:25
